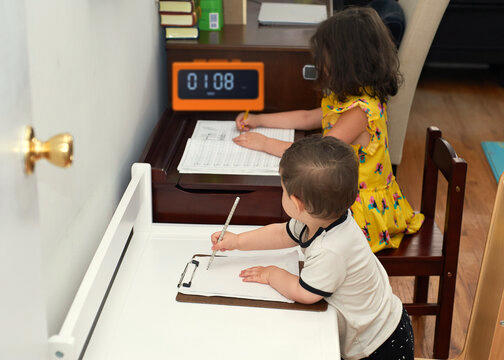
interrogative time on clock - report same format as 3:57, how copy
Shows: 1:08
